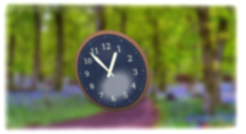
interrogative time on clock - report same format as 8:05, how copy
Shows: 12:53
